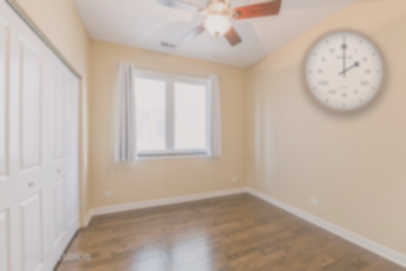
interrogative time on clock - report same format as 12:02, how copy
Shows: 2:00
